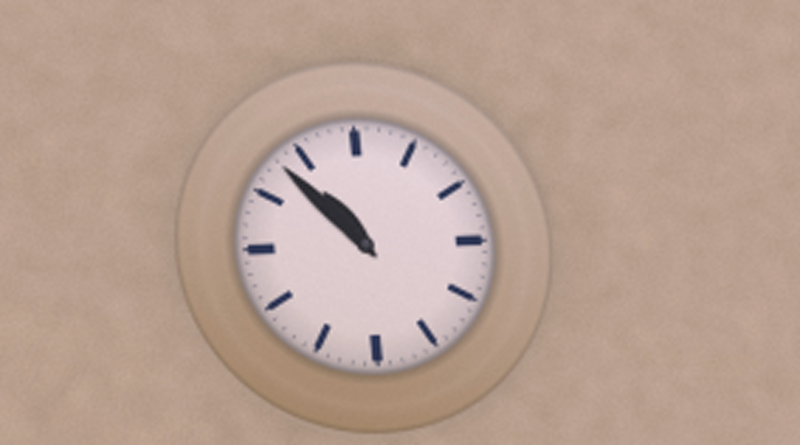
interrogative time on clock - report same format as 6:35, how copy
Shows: 10:53
